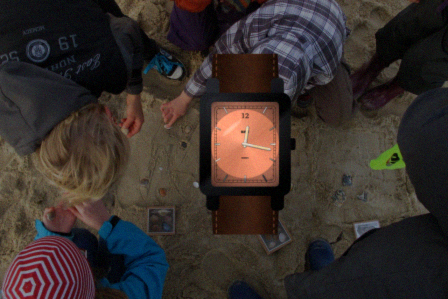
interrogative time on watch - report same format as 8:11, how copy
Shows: 12:17
